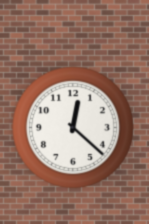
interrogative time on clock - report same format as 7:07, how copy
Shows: 12:22
